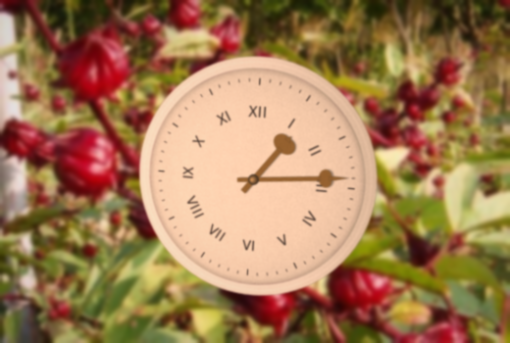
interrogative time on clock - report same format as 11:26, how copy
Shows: 1:14
